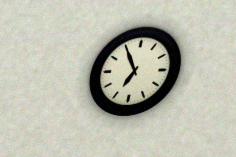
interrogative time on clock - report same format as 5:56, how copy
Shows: 6:55
